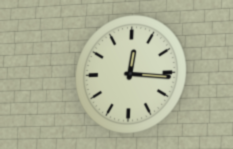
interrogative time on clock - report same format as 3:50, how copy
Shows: 12:16
